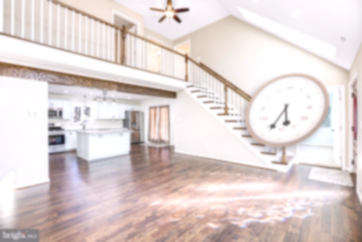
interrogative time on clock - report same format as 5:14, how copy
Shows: 5:34
